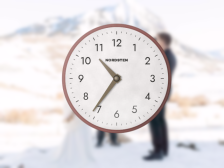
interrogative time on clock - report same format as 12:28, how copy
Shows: 10:36
